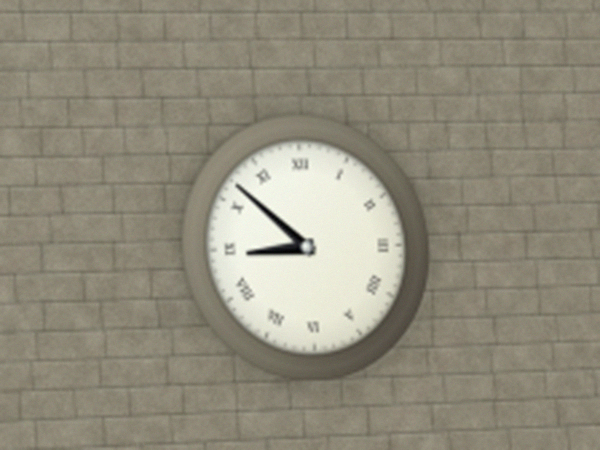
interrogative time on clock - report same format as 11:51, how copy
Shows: 8:52
